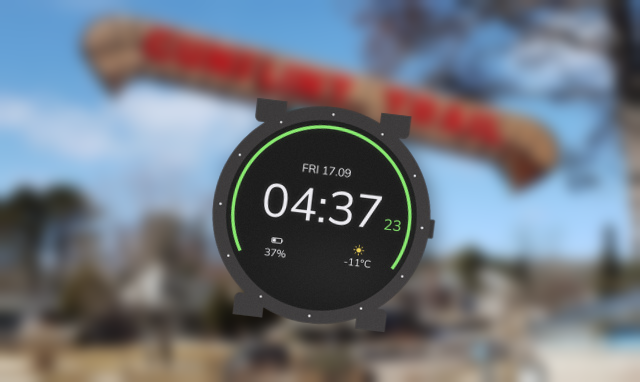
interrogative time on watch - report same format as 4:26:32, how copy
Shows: 4:37:23
